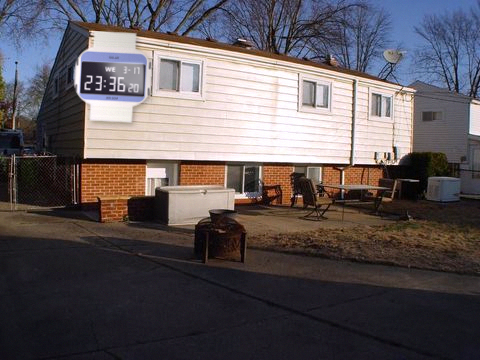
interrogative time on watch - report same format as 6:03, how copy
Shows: 23:36
